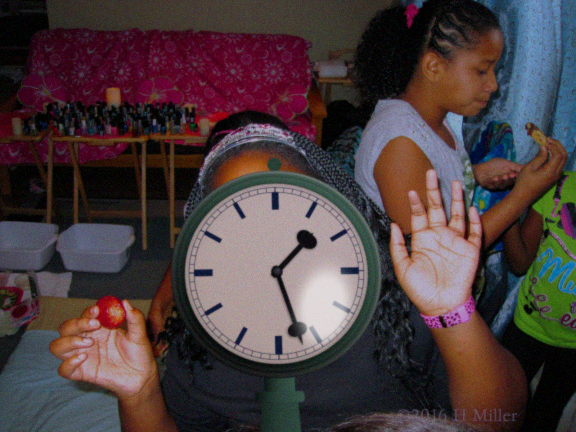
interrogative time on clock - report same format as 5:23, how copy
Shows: 1:27
